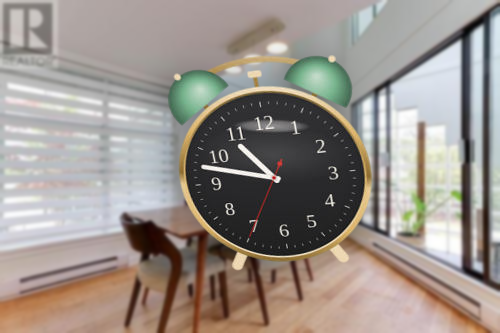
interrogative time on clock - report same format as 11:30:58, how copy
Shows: 10:47:35
